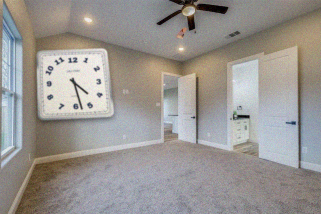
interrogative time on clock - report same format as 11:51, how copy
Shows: 4:28
